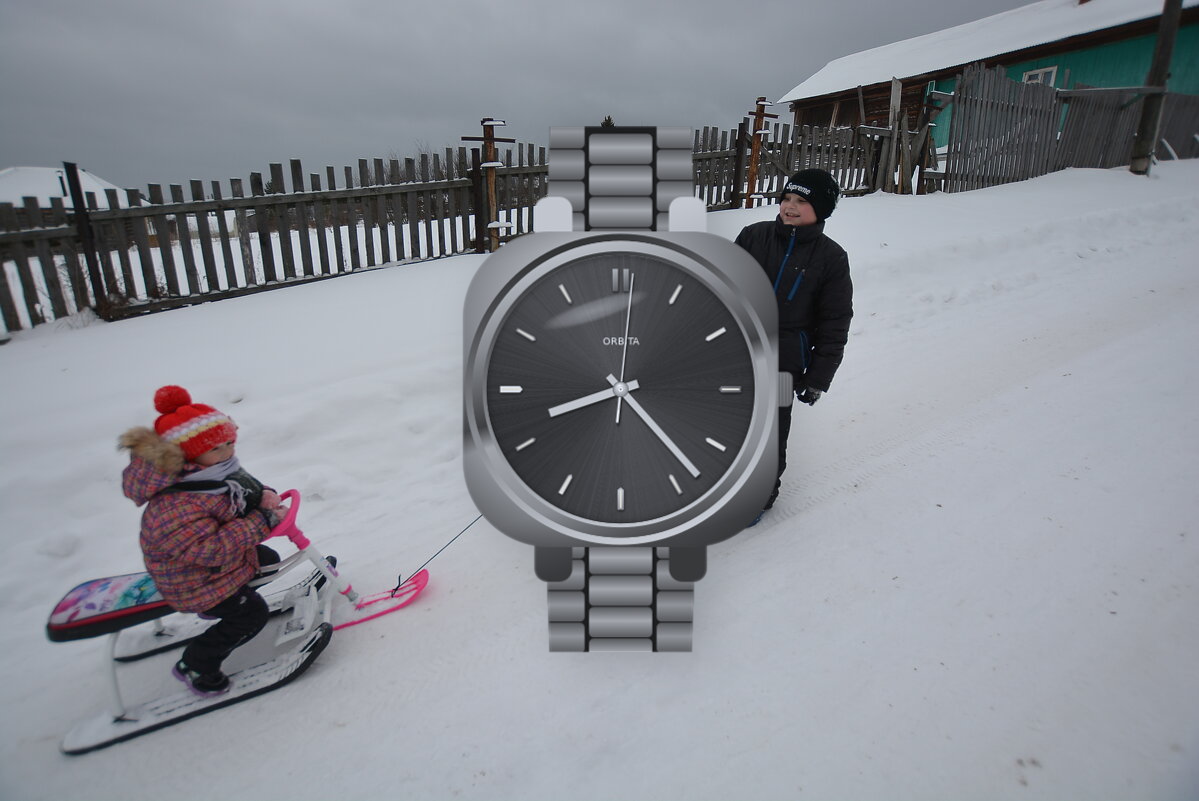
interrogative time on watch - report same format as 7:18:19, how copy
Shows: 8:23:01
